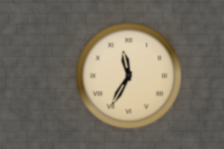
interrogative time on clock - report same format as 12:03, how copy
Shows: 11:35
